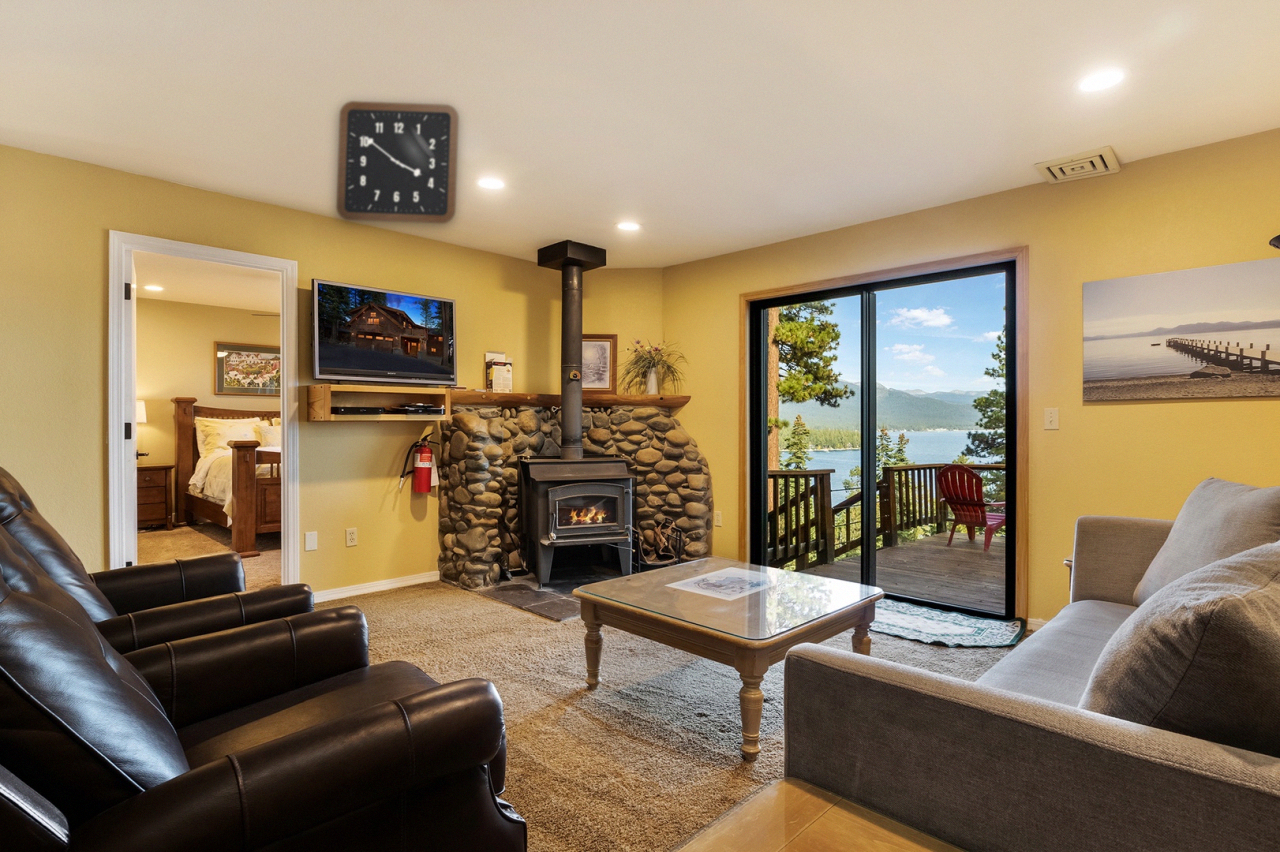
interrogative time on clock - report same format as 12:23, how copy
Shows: 3:51
